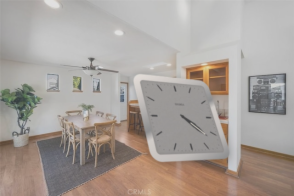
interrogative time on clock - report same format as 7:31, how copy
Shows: 4:22
